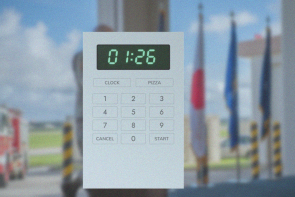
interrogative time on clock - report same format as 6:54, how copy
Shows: 1:26
